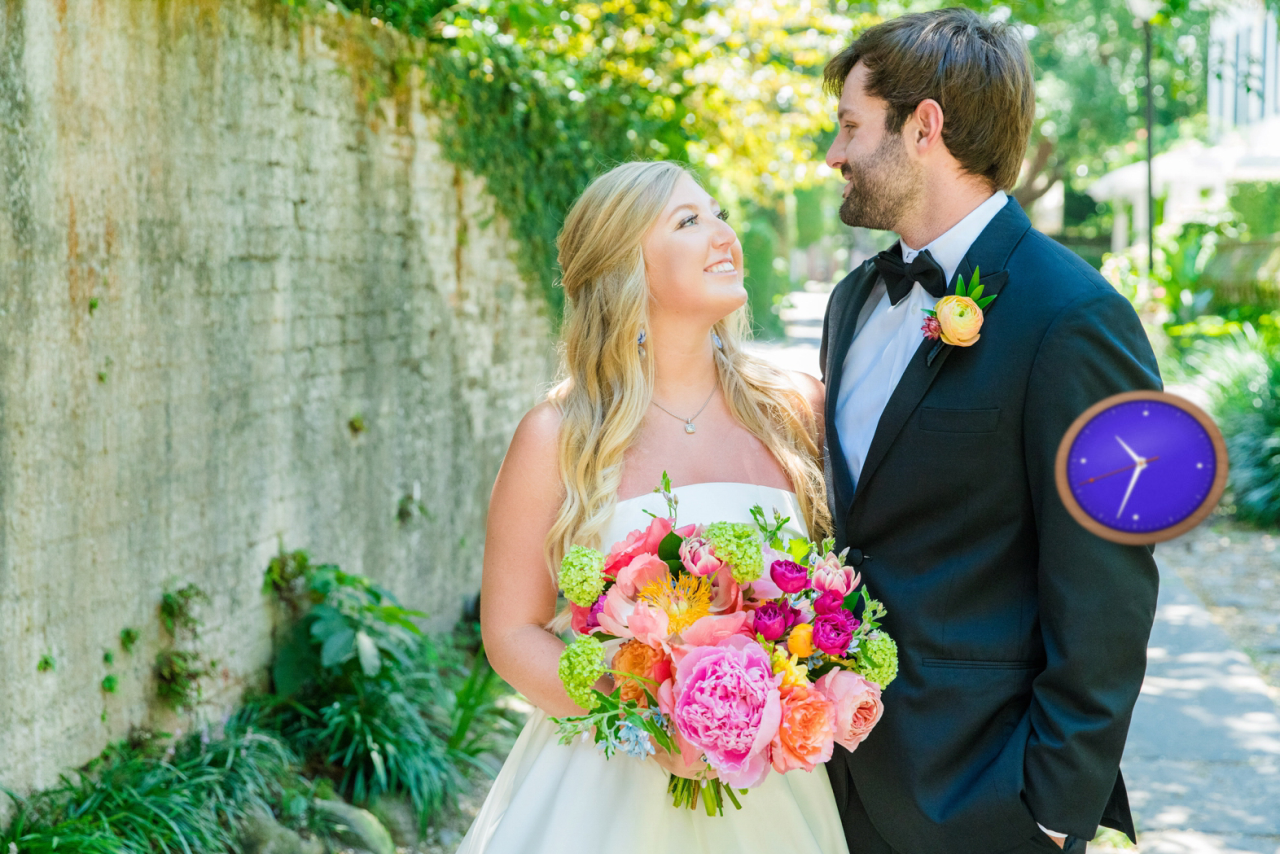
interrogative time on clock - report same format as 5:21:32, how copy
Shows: 10:32:41
